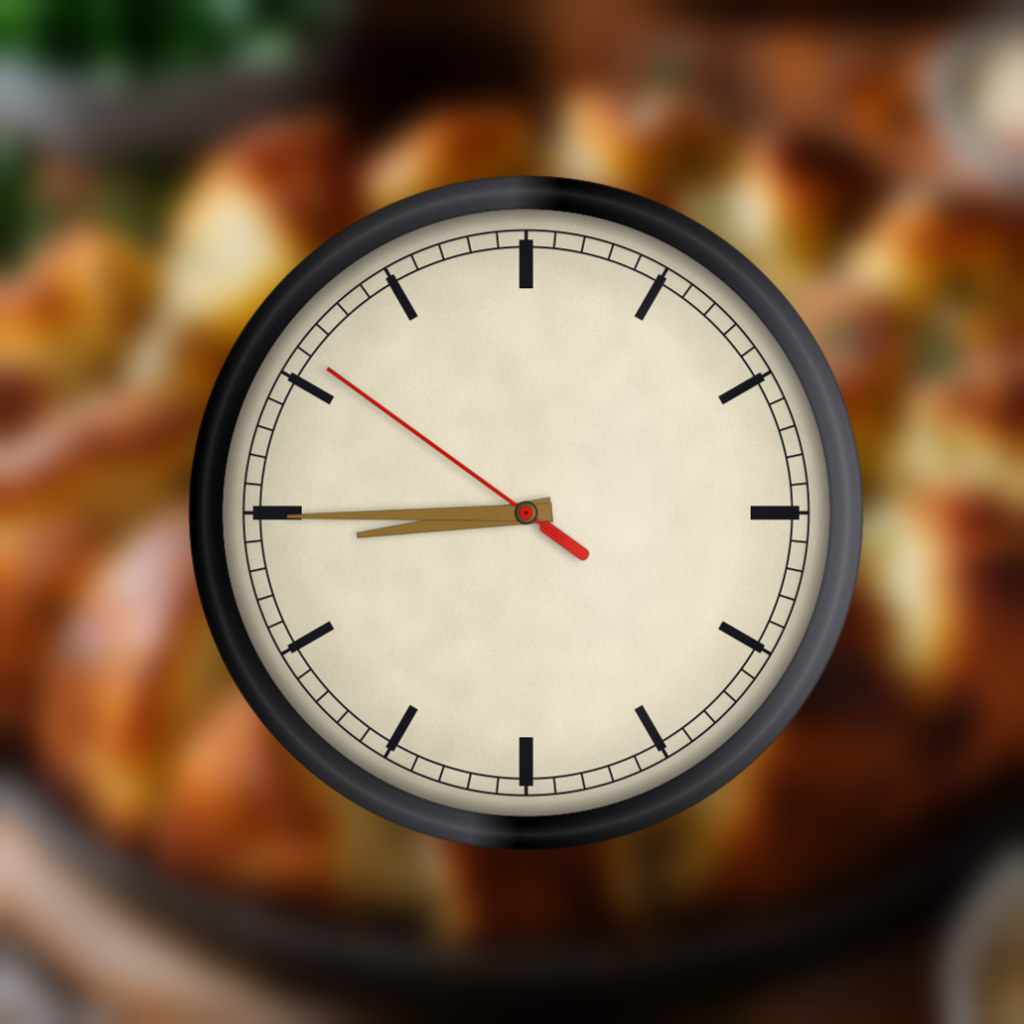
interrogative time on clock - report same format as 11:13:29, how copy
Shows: 8:44:51
